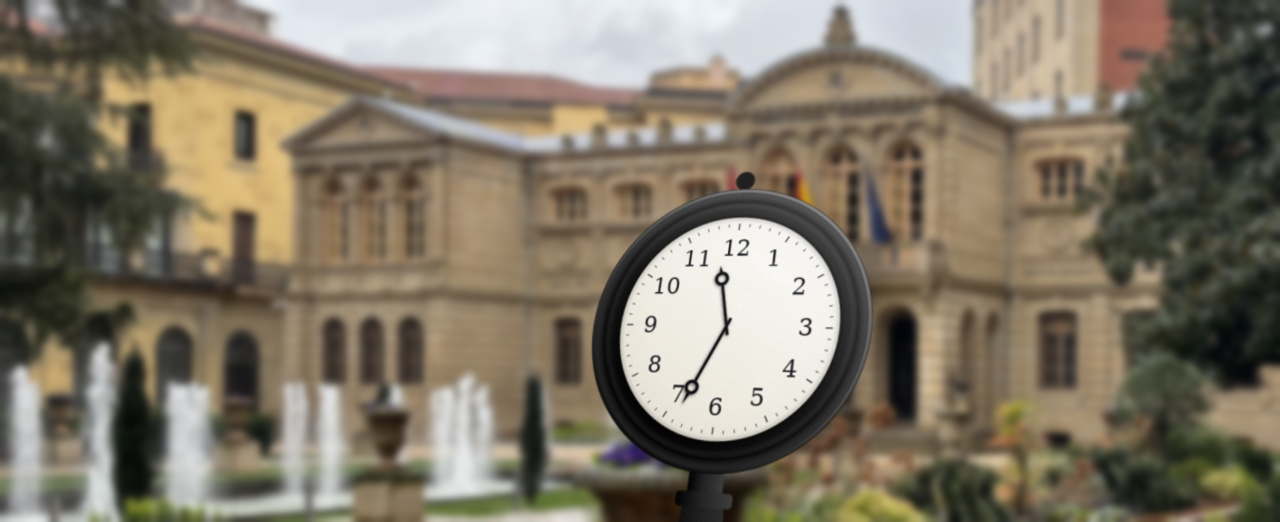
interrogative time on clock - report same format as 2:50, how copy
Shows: 11:34
